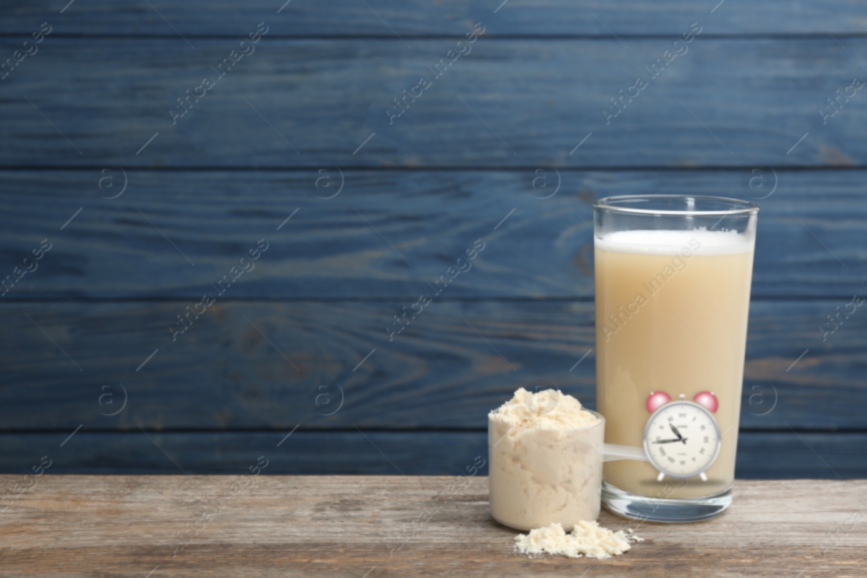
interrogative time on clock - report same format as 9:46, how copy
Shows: 10:44
